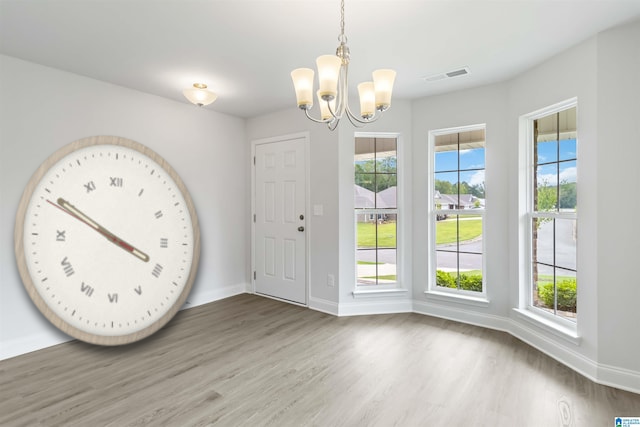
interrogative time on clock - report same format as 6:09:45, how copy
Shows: 3:49:49
